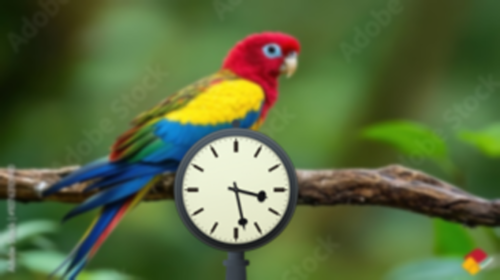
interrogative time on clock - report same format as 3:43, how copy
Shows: 3:28
